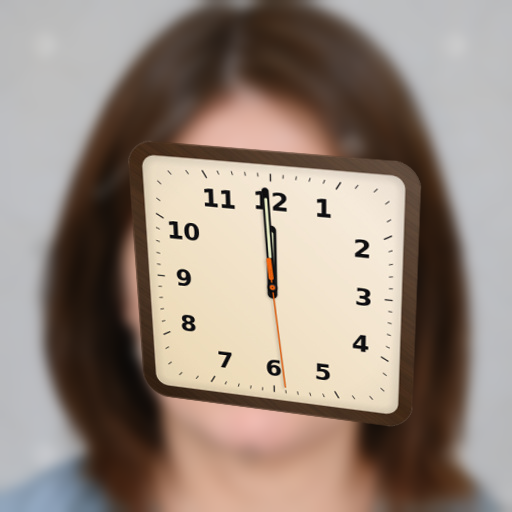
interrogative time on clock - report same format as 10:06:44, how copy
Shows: 11:59:29
